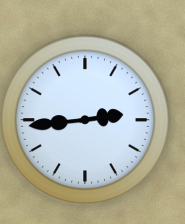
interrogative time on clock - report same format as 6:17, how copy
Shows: 2:44
